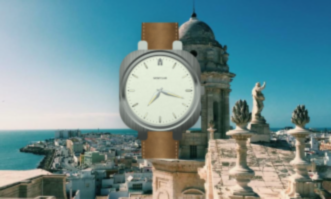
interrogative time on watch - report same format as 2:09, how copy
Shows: 7:18
